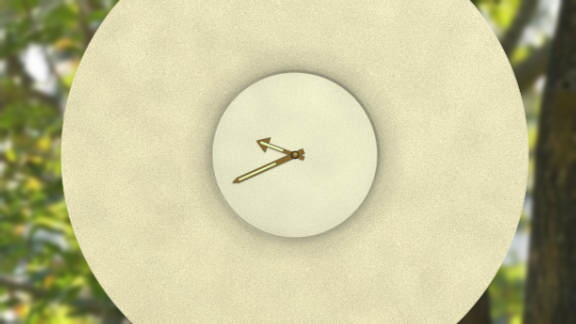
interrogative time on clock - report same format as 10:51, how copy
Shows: 9:41
